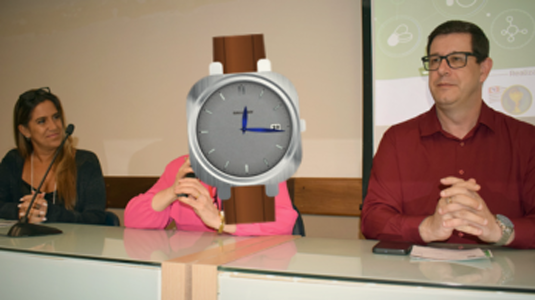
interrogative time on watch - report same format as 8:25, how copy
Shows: 12:16
